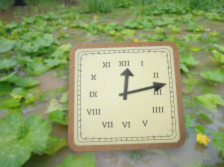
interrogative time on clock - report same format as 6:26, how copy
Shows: 12:13
